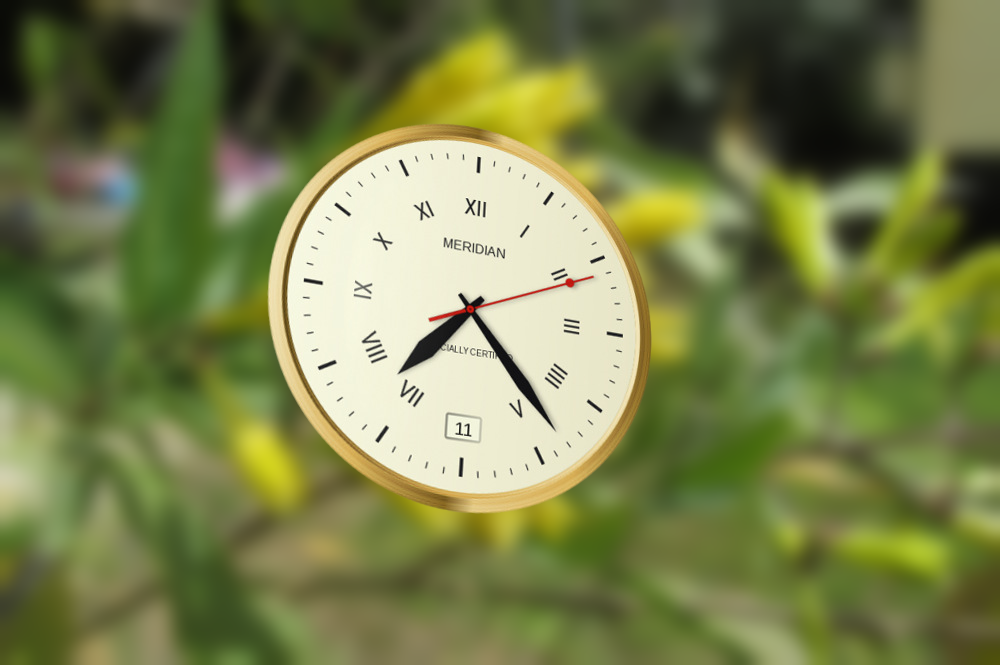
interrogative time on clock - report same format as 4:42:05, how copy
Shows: 7:23:11
